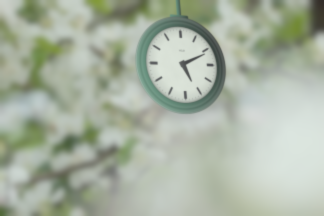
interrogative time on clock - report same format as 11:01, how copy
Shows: 5:11
